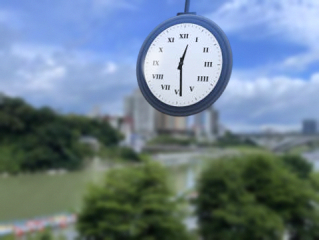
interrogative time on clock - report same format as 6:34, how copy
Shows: 12:29
